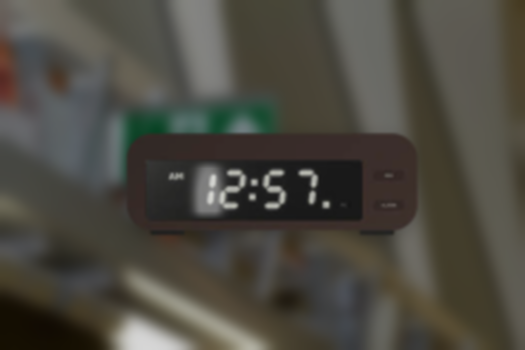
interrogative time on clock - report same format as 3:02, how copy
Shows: 12:57
